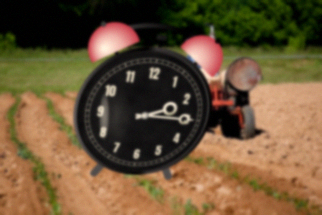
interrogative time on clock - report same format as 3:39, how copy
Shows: 2:15
